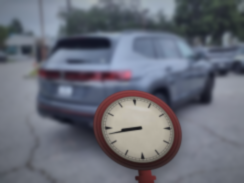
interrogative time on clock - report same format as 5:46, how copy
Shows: 8:43
